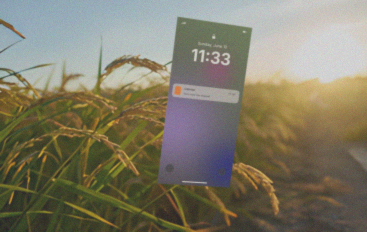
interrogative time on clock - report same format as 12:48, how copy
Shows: 11:33
